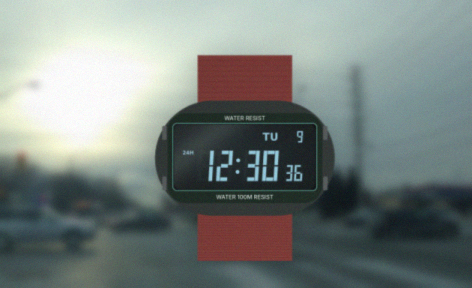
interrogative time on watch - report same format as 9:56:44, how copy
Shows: 12:30:36
